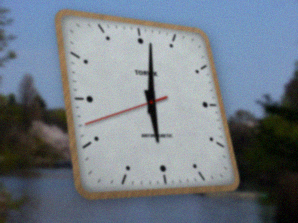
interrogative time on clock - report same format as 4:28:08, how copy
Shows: 6:01:42
